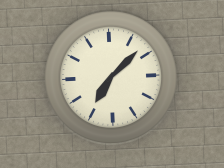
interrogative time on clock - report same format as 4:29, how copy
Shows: 7:08
